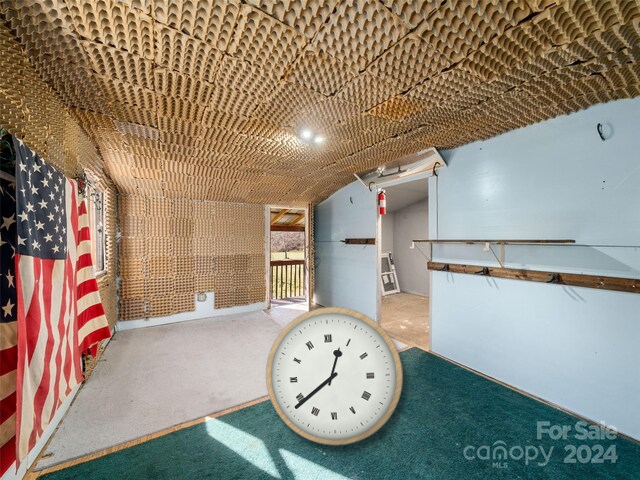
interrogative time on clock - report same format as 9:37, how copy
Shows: 12:39
